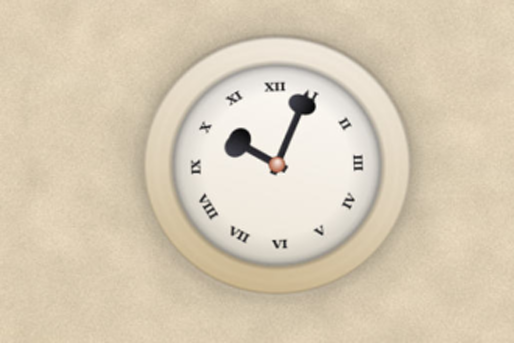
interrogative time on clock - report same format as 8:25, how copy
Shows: 10:04
